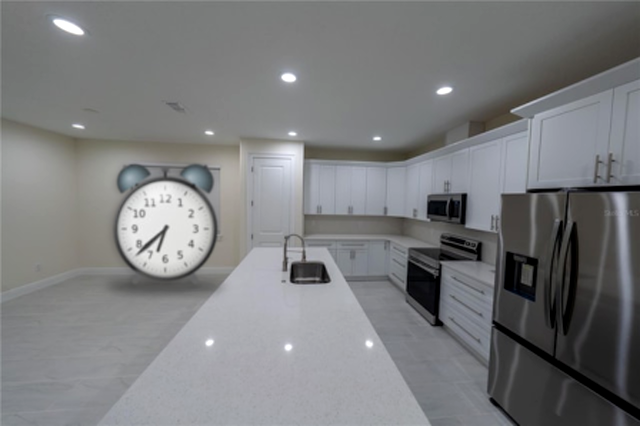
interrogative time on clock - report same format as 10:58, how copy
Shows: 6:38
